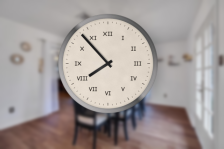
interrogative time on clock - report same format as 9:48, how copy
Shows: 7:53
